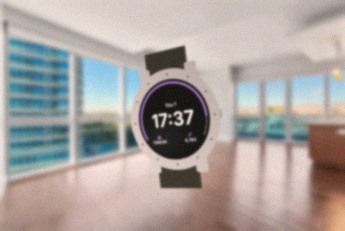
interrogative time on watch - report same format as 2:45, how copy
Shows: 17:37
